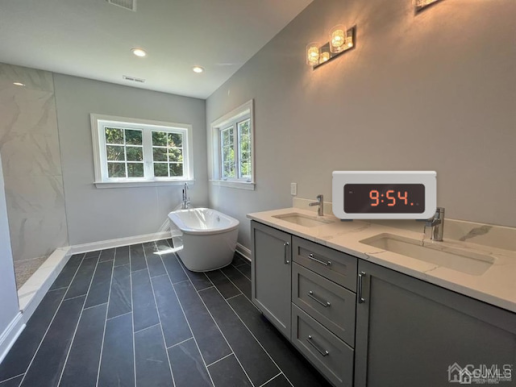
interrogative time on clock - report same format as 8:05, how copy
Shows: 9:54
